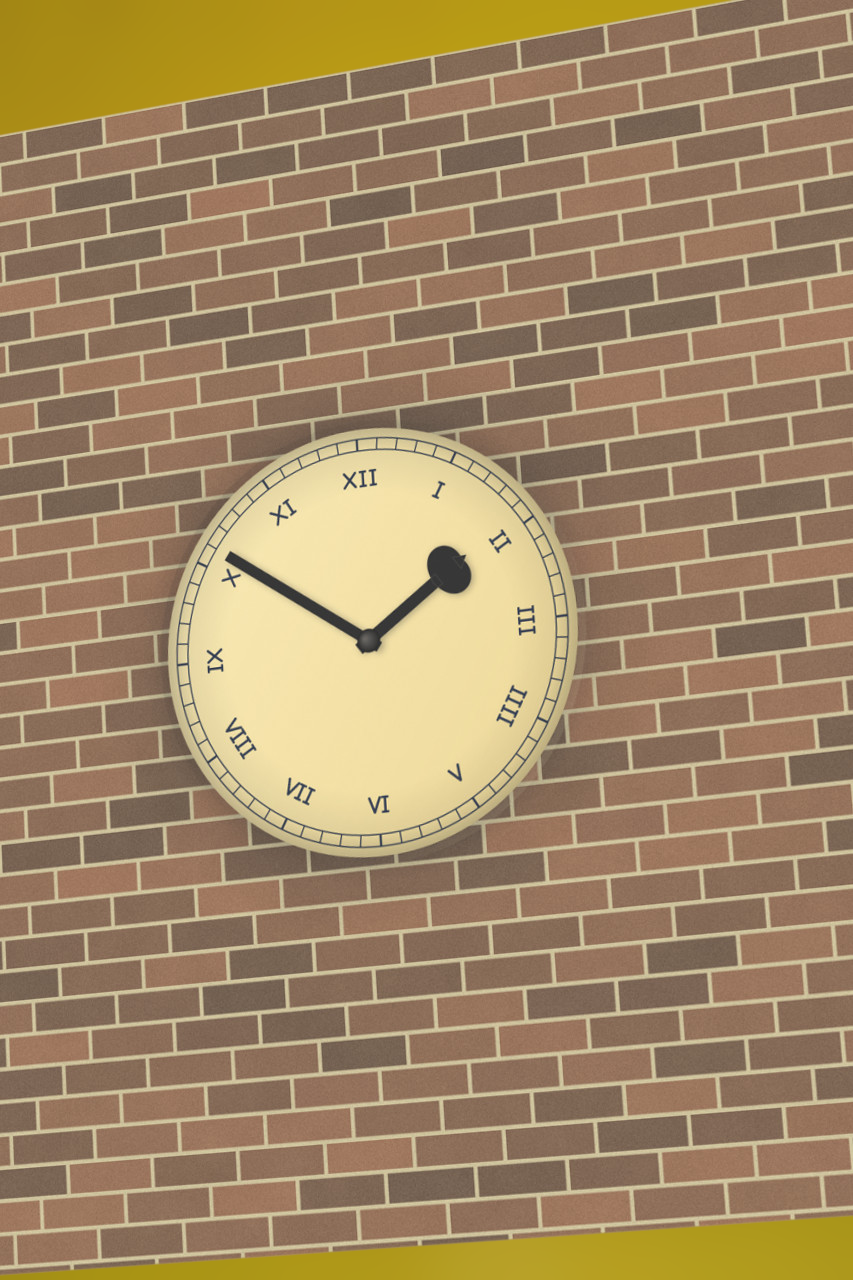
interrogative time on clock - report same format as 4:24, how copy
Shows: 1:51
